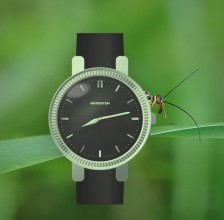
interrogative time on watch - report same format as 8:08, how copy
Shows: 8:13
